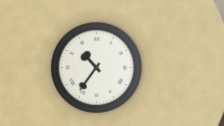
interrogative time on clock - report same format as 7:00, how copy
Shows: 10:36
